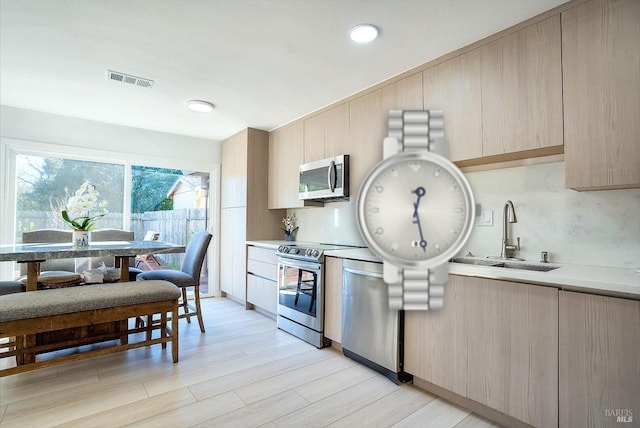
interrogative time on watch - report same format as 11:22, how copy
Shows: 12:28
